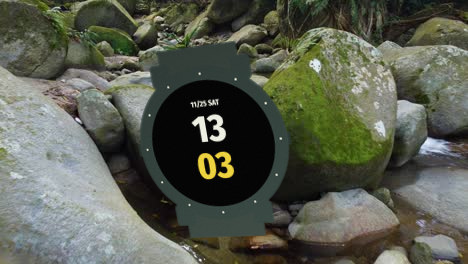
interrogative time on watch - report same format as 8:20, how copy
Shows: 13:03
